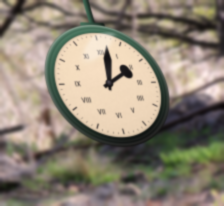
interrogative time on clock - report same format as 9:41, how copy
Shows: 2:02
